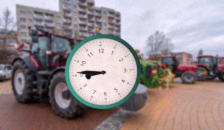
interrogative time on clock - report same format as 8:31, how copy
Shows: 8:46
